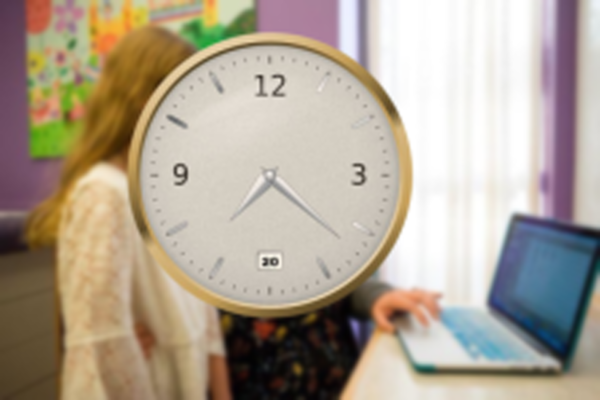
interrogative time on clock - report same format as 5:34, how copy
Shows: 7:22
